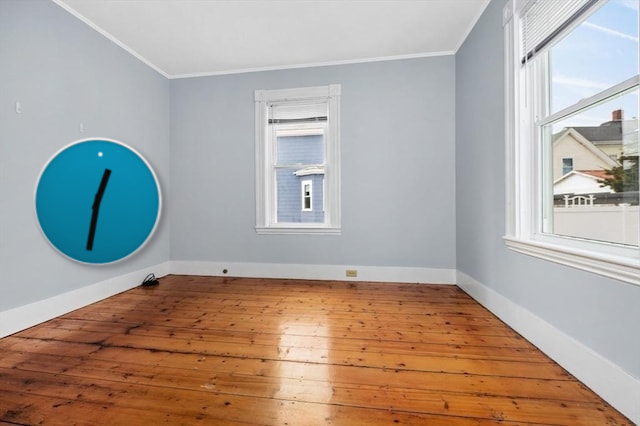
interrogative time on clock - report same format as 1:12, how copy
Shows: 12:31
